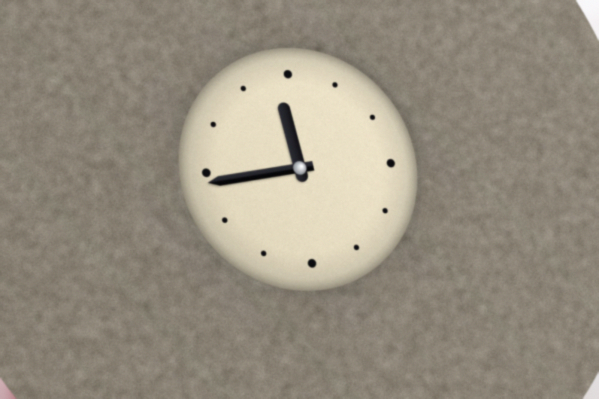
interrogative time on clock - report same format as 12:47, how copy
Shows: 11:44
